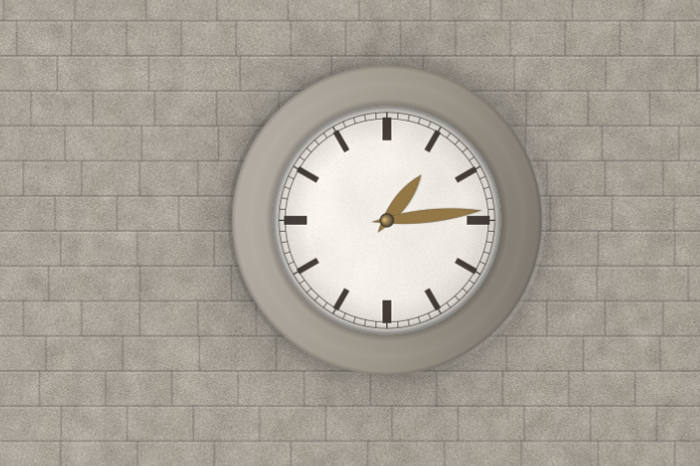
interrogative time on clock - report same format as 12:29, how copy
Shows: 1:14
